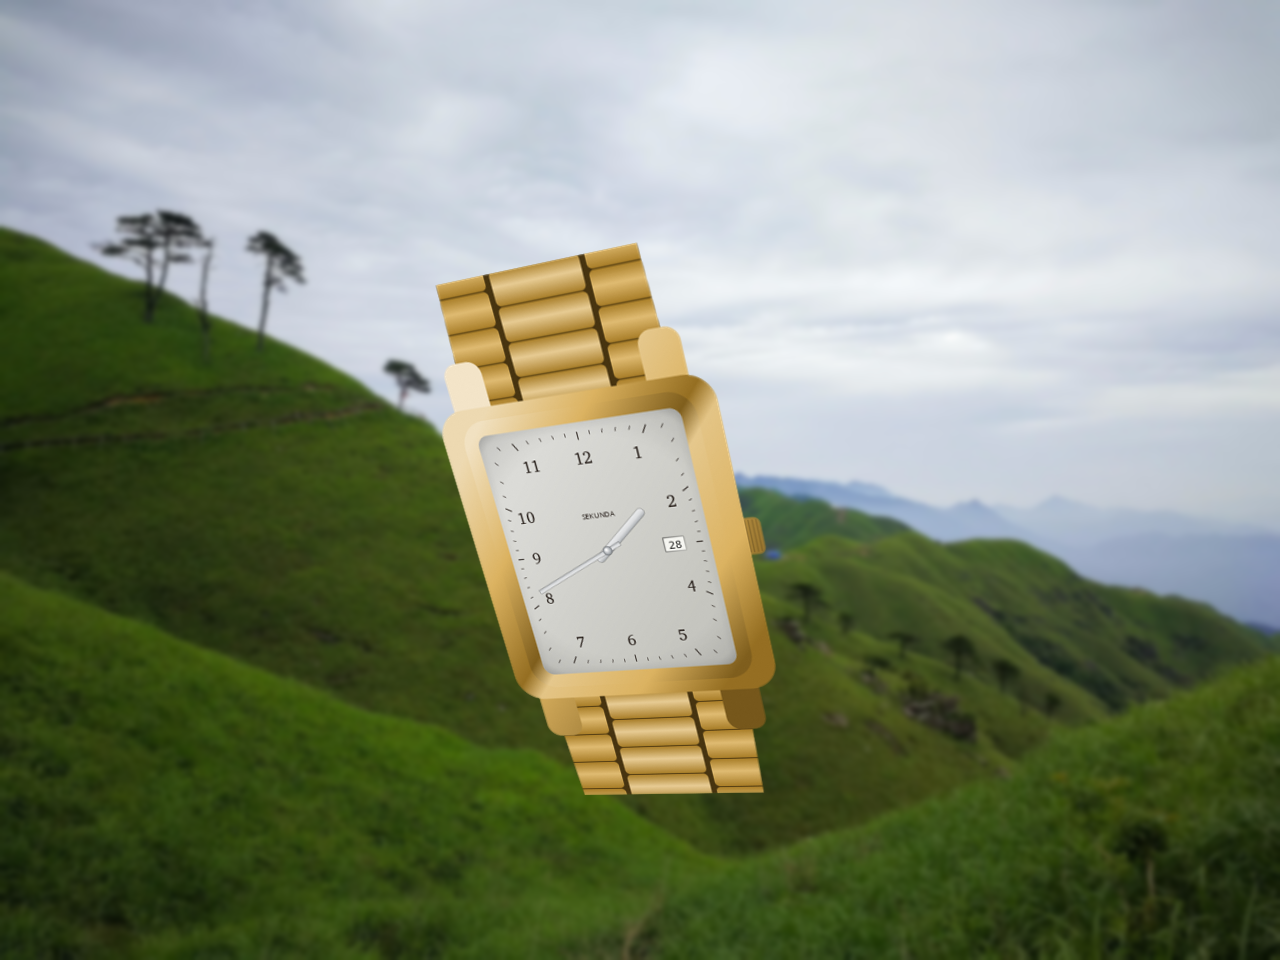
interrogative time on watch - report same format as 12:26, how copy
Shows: 1:41
